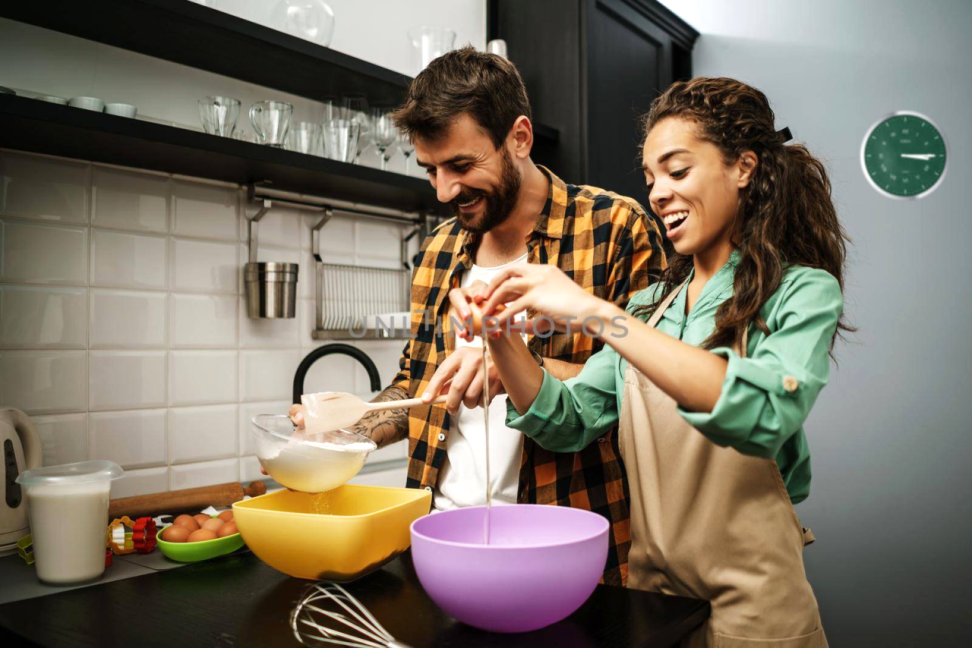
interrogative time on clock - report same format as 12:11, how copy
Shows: 3:15
